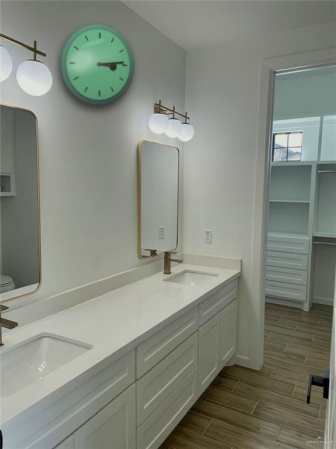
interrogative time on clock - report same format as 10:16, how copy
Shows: 3:14
